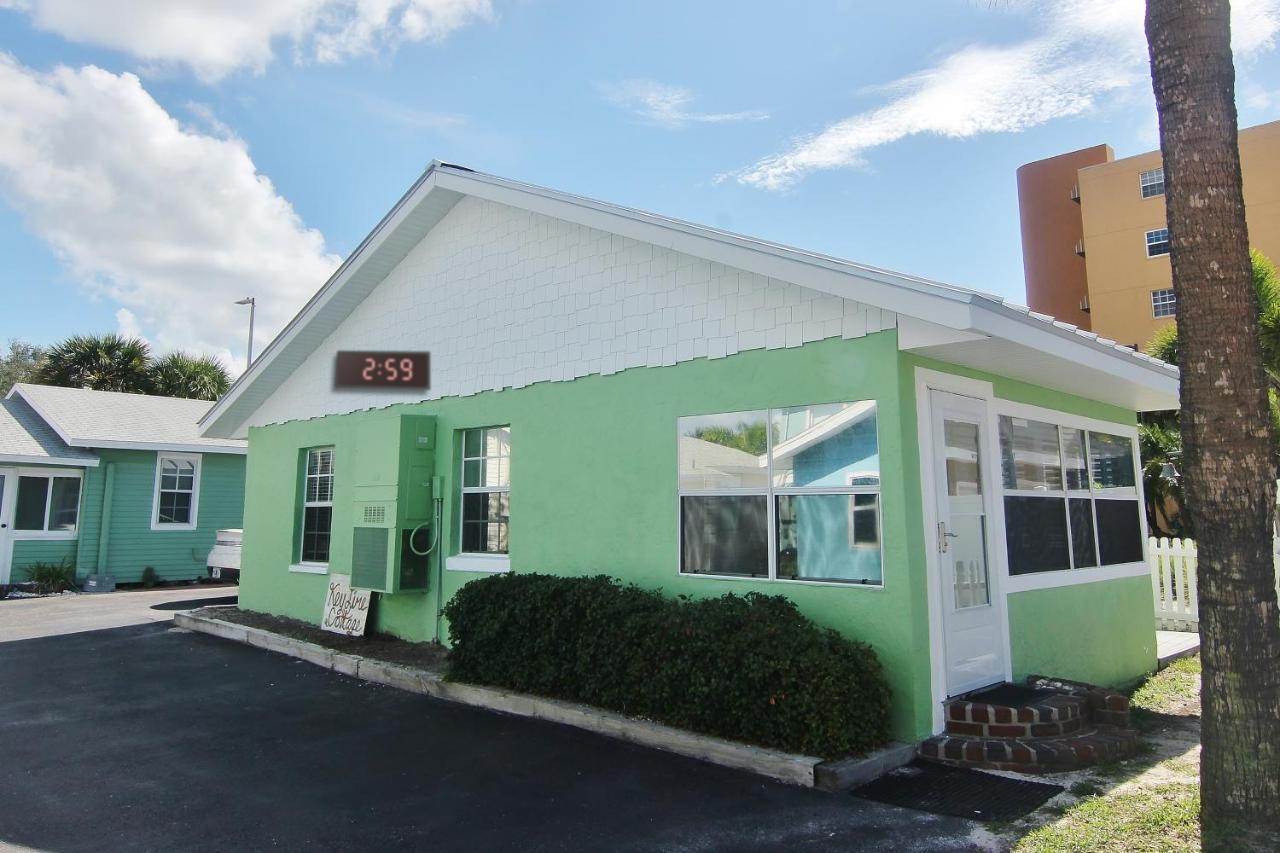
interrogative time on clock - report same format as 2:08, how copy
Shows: 2:59
